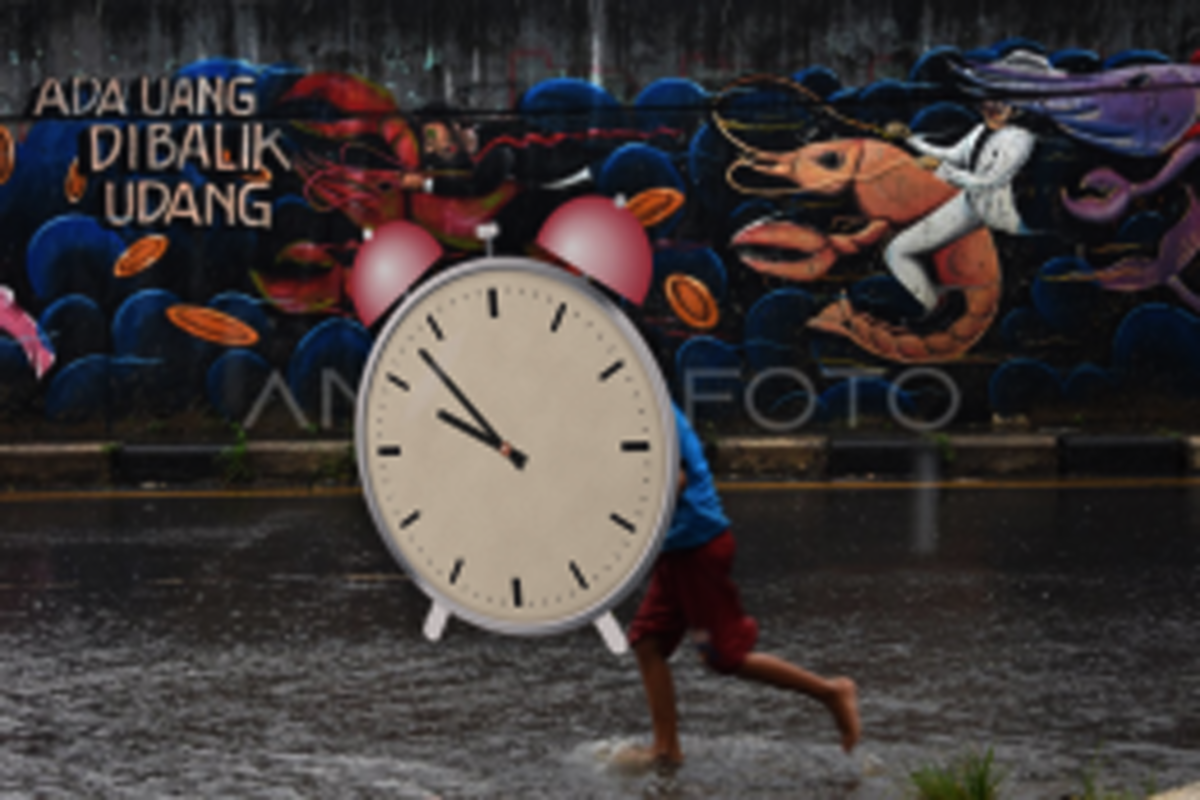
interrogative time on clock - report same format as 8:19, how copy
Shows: 9:53
